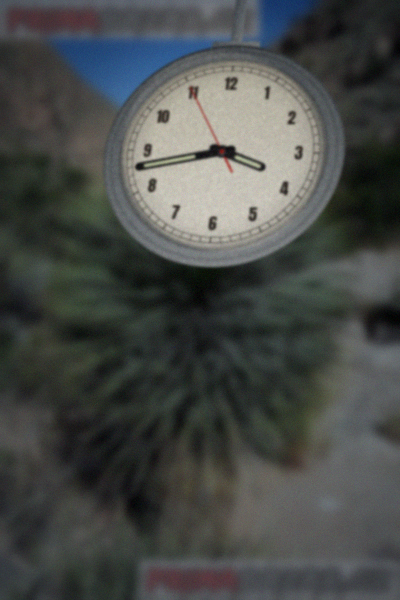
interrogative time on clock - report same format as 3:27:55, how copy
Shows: 3:42:55
